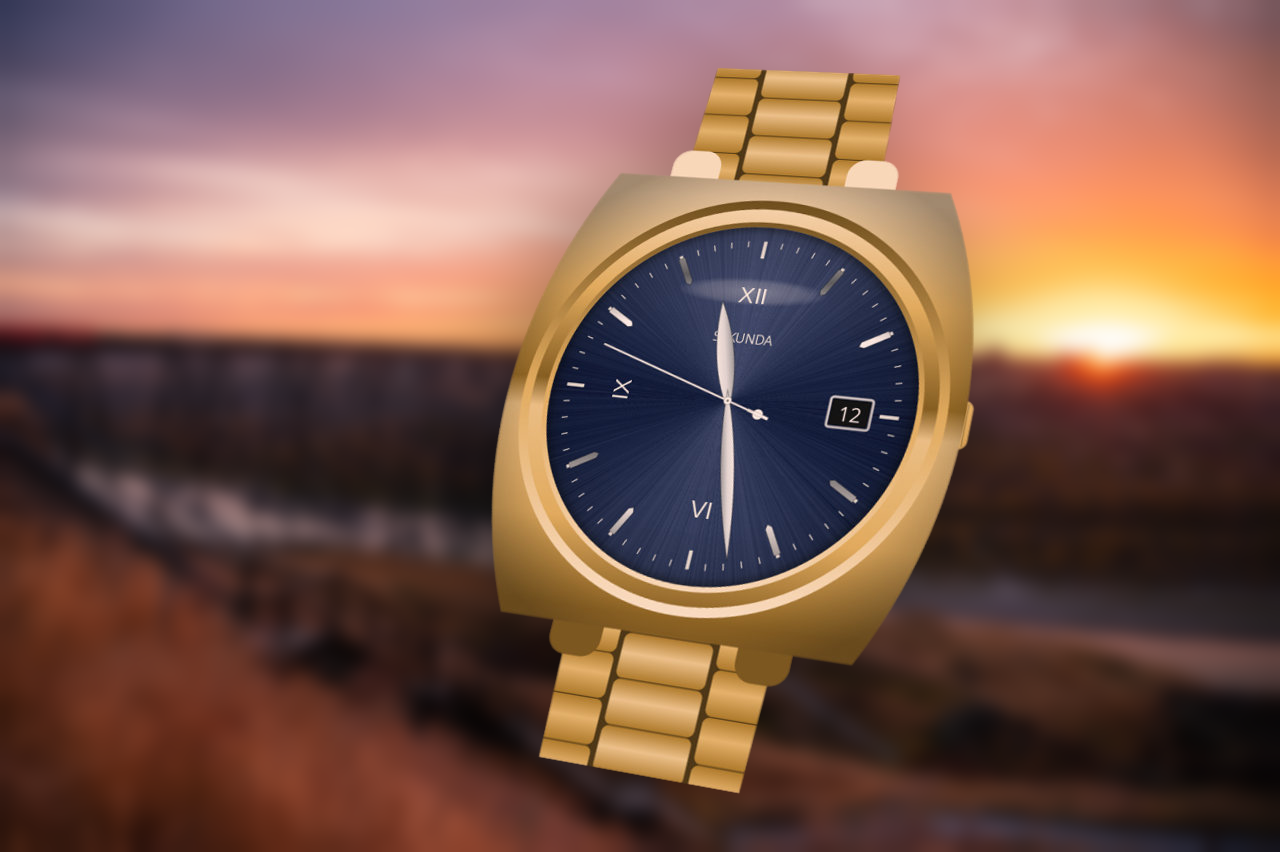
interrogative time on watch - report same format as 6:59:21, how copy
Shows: 11:27:48
